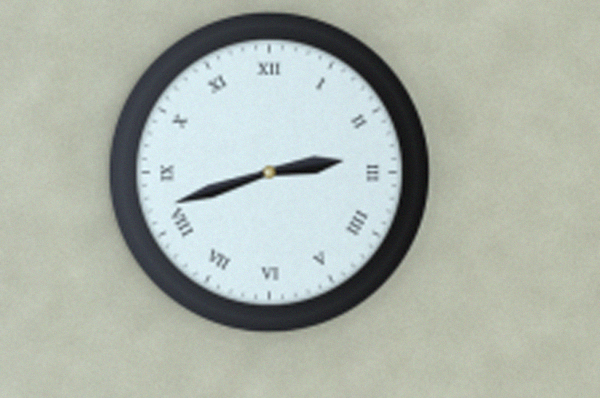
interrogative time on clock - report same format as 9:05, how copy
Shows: 2:42
